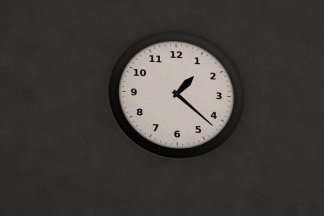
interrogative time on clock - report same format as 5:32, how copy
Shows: 1:22
